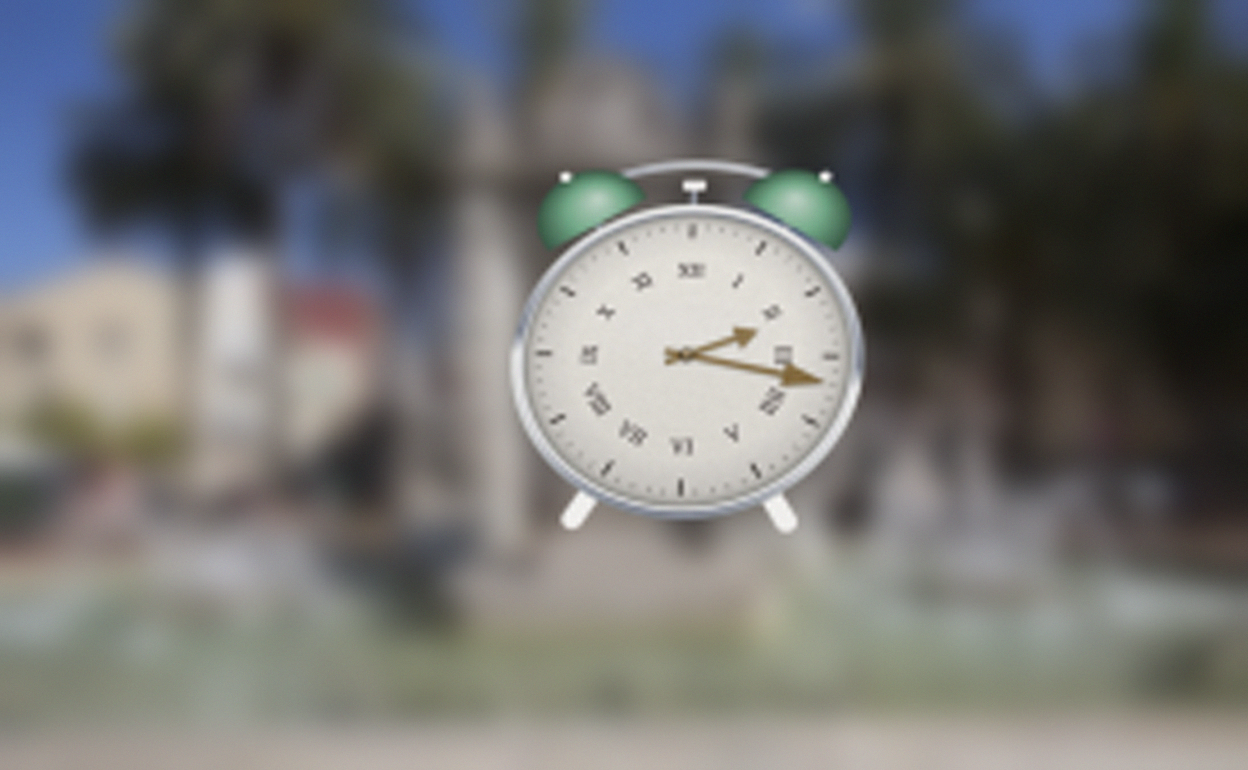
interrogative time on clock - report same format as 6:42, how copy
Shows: 2:17
